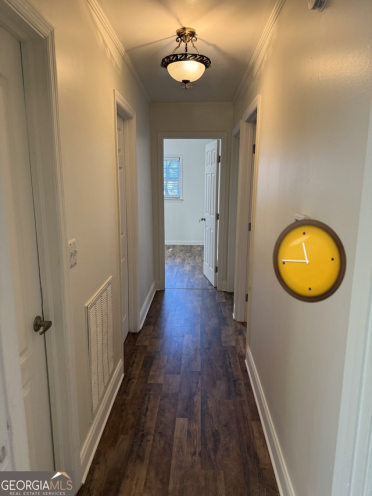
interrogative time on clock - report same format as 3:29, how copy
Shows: 11:46
